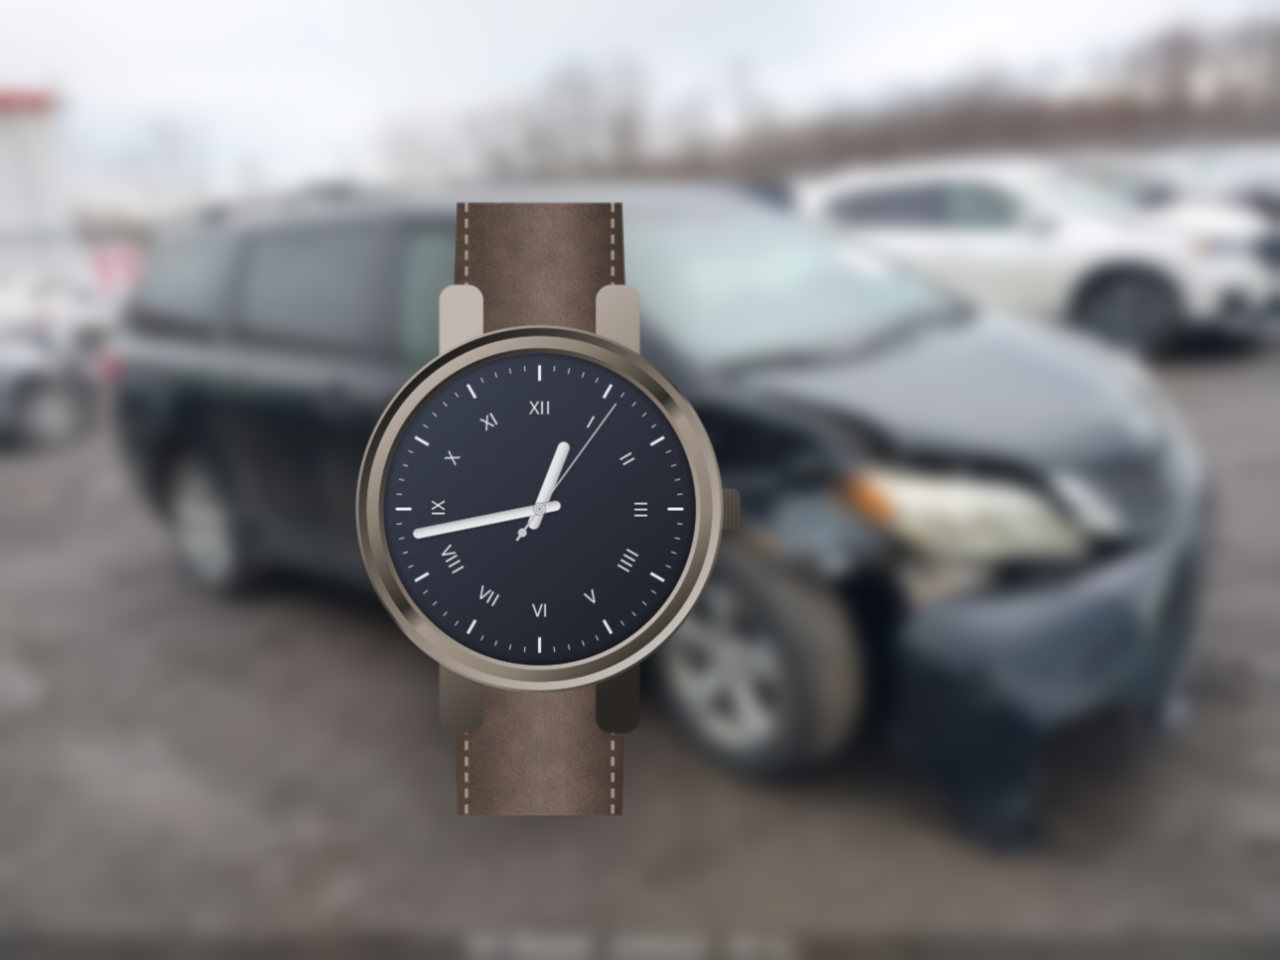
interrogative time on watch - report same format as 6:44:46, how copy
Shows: 12:43:06
